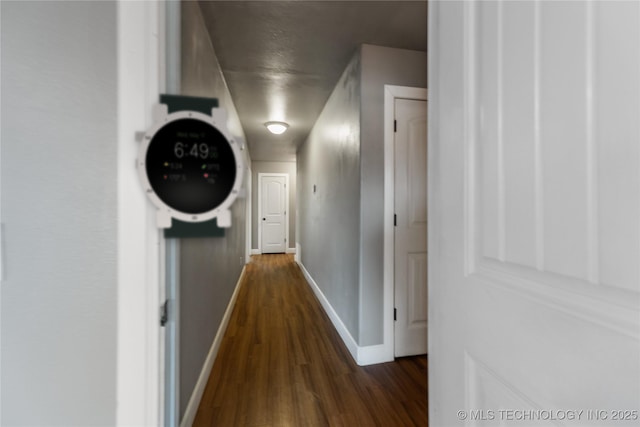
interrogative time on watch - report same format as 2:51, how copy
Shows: 6:49
